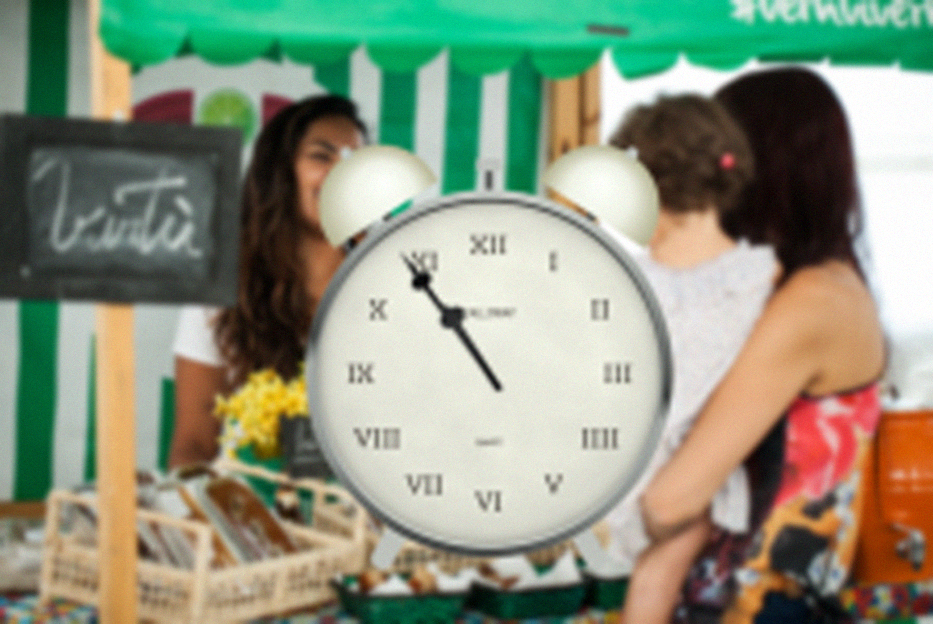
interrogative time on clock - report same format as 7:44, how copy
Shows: 10:54
